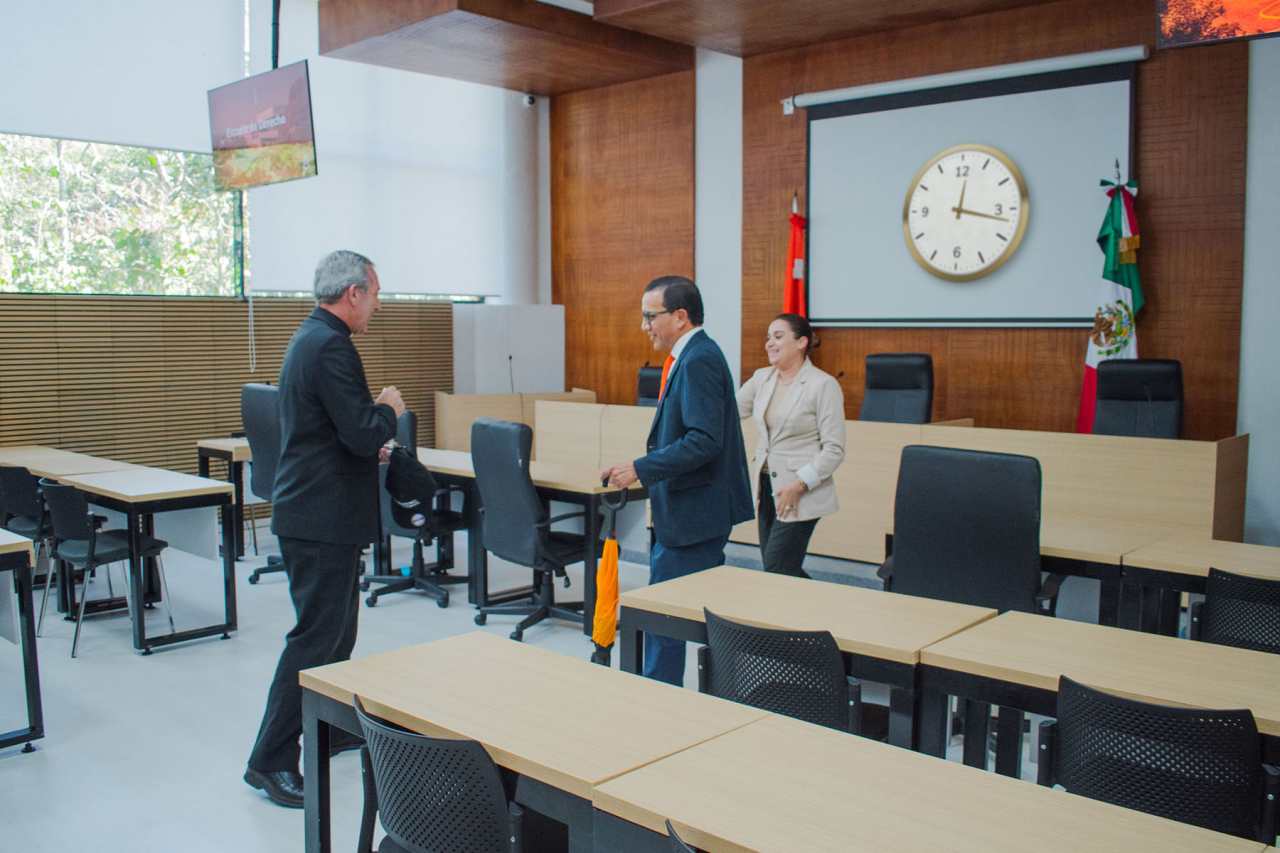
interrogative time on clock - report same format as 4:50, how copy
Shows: 12:17
